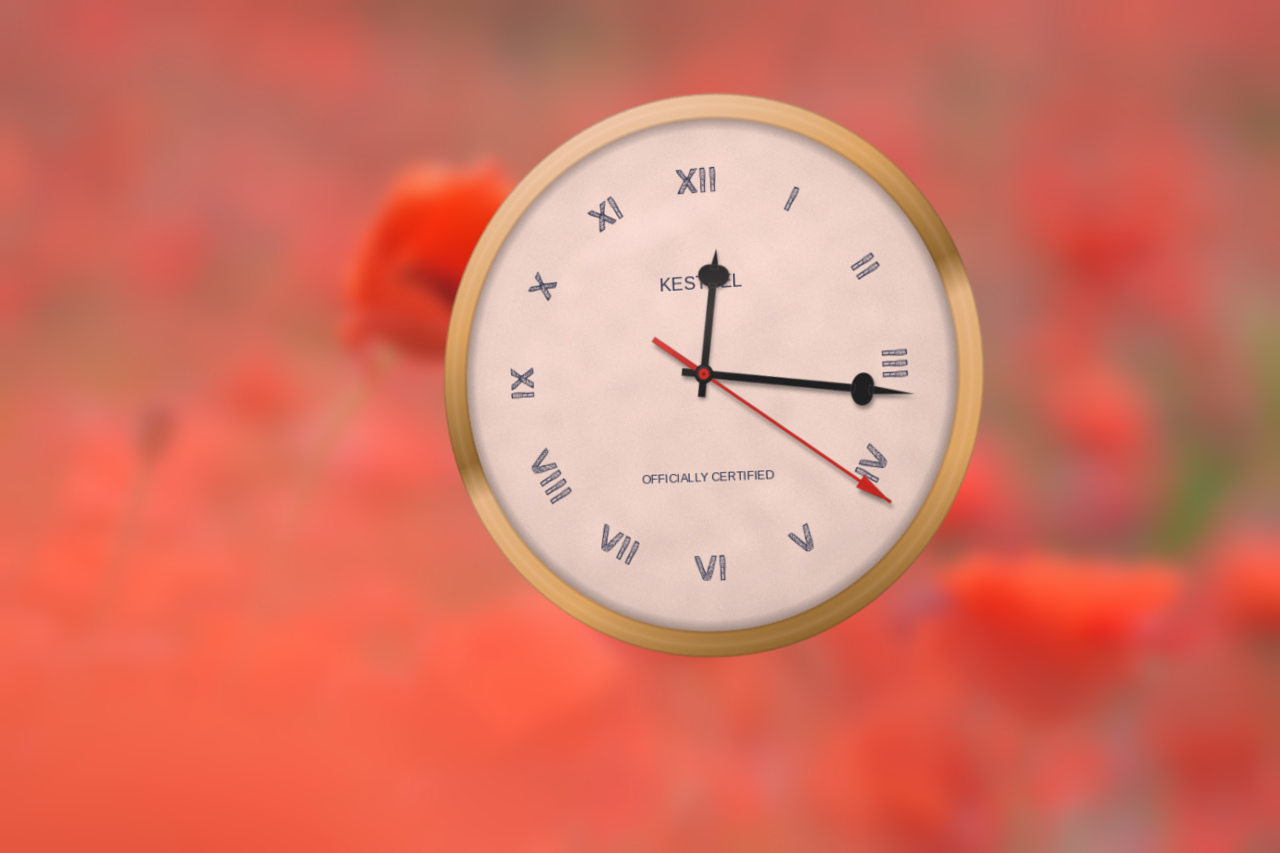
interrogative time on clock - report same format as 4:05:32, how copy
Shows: 12:16:21
